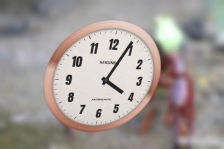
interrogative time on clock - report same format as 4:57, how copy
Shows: 4:04
